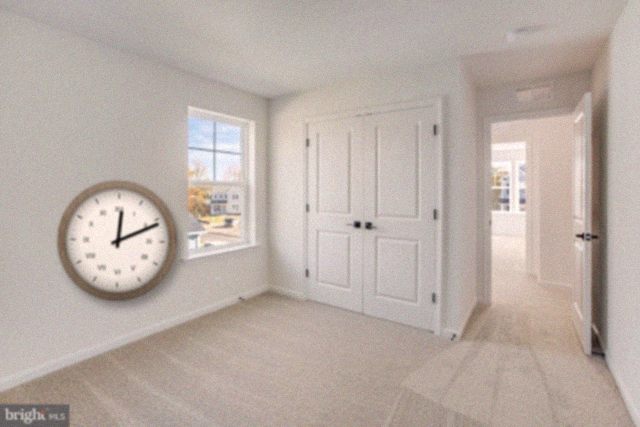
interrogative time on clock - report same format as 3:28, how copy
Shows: 12:11
